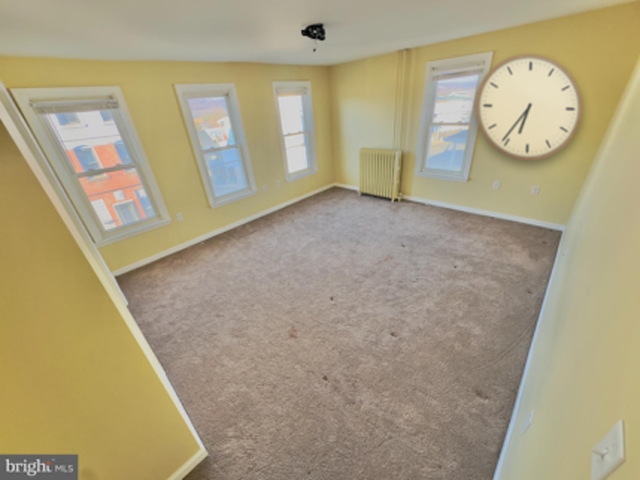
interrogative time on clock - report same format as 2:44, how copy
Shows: 6:36
